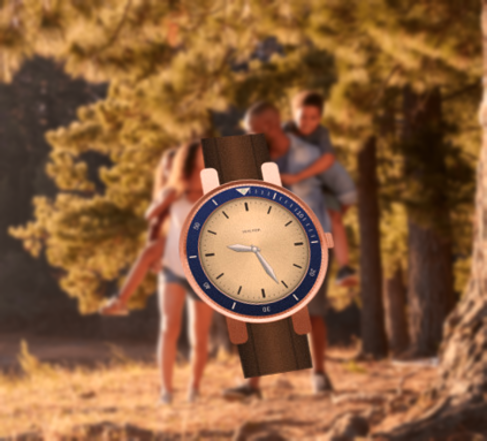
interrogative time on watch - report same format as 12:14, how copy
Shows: 9:26
